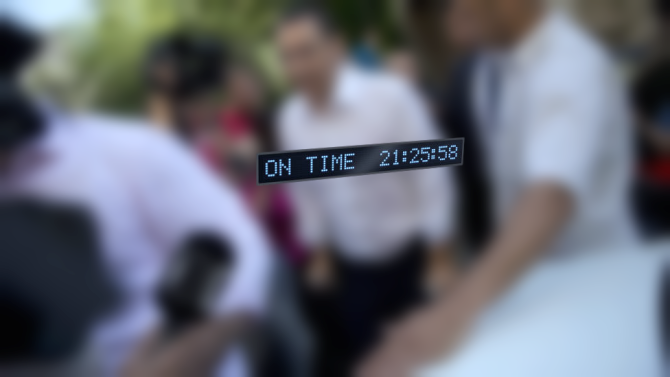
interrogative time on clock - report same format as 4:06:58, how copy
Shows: 21:25:58
